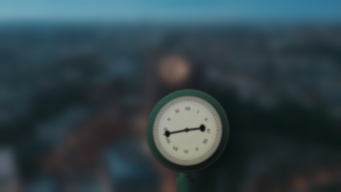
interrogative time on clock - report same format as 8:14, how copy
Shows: 2:43
